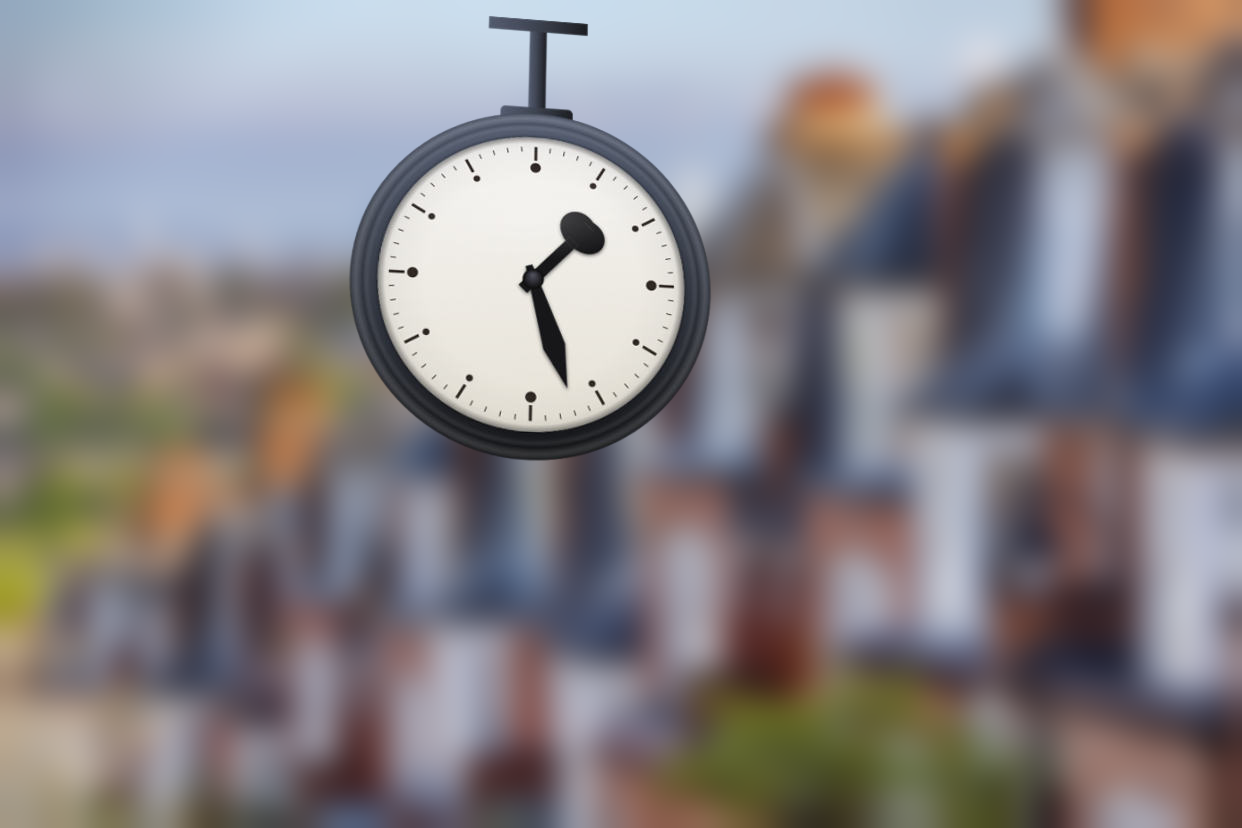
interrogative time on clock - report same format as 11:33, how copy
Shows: 1:27
